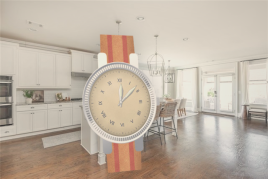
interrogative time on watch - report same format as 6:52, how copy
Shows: 12:08
